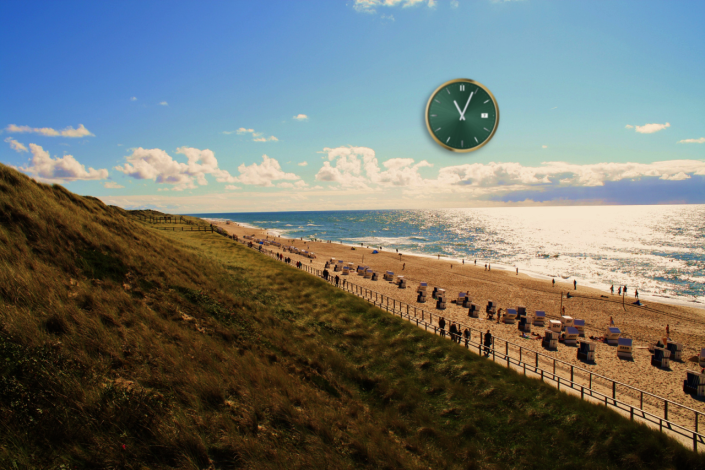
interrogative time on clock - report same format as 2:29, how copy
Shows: 11:04
